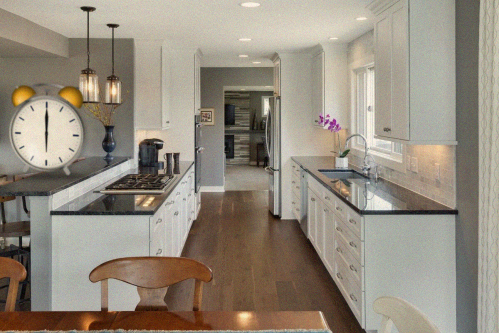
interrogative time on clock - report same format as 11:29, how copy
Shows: 6:00
